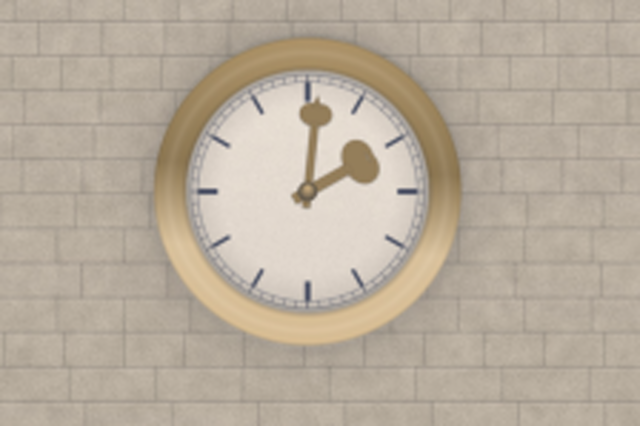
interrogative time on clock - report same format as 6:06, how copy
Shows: 2:01
